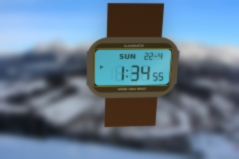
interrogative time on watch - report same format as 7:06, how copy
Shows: 1:34
